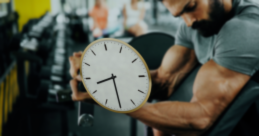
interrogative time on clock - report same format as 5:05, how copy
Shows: 8:30
